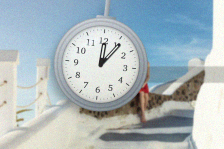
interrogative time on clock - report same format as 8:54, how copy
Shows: 12:06
